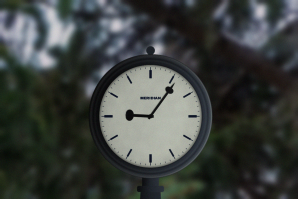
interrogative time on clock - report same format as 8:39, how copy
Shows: 9:06
